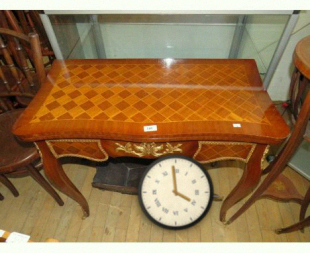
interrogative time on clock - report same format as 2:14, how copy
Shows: 3:59
